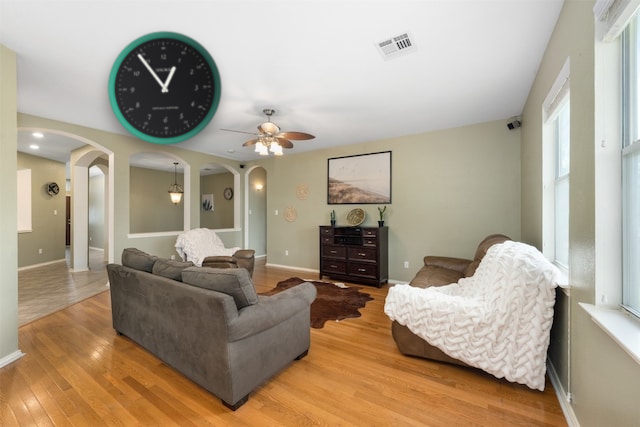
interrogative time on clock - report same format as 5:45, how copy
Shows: 12:54
